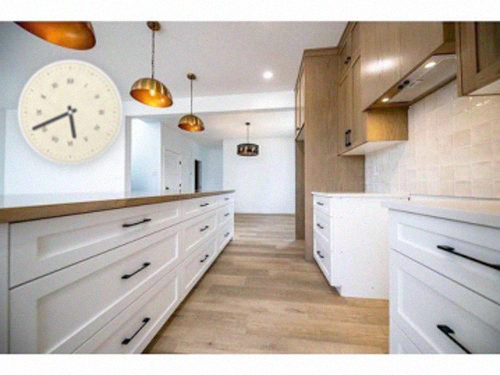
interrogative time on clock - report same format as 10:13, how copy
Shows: 5:41
